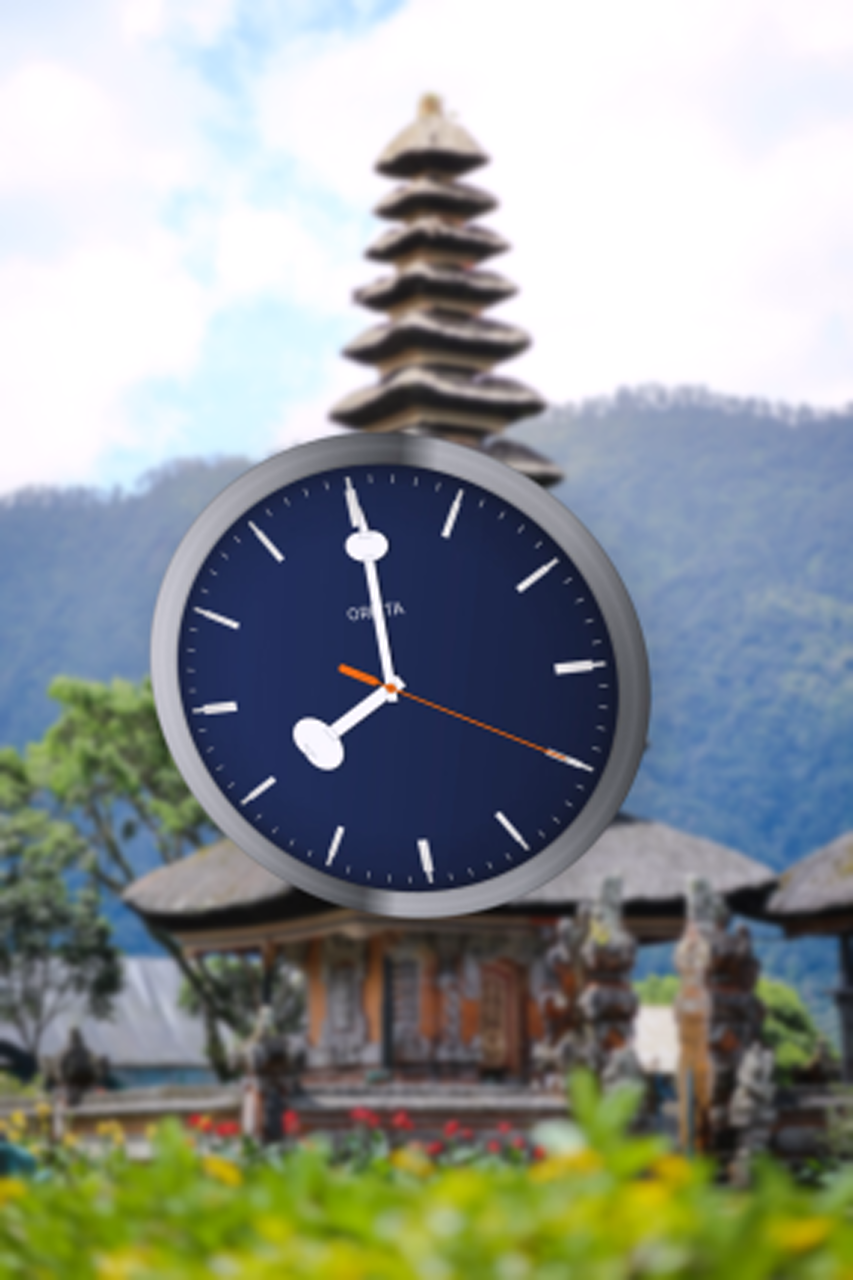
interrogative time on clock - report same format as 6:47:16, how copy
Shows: 8:00:20
